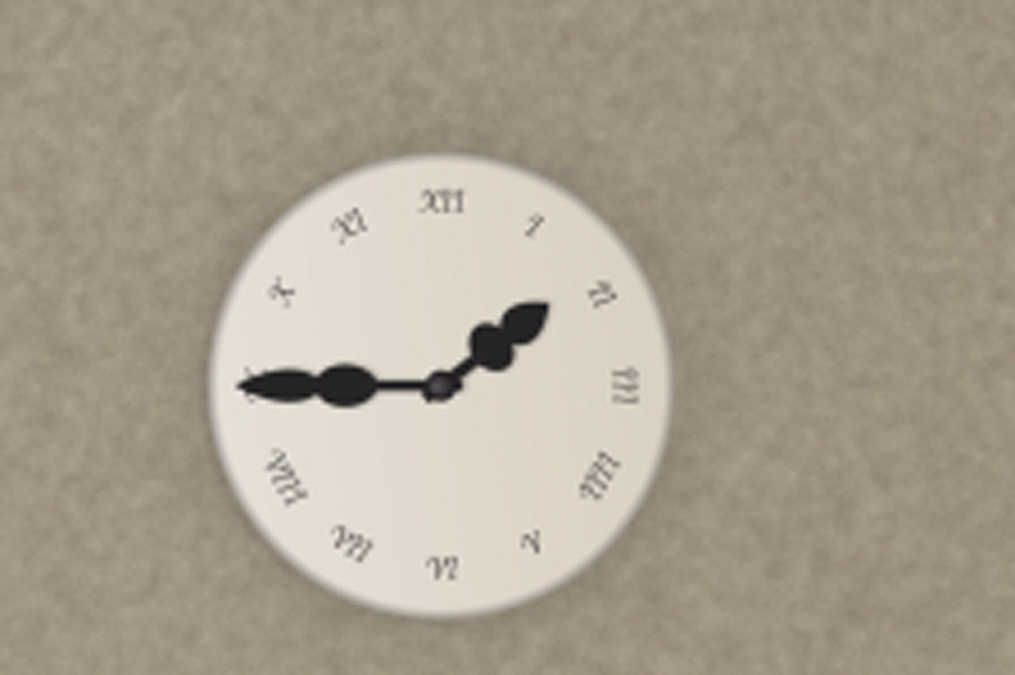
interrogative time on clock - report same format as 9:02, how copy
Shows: 1:45
